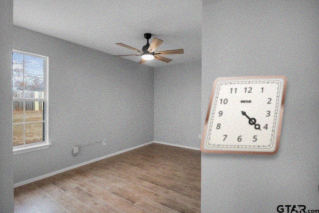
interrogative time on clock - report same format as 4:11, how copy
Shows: 4:22
